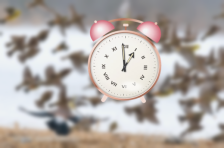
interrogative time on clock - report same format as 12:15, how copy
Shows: 12:59
